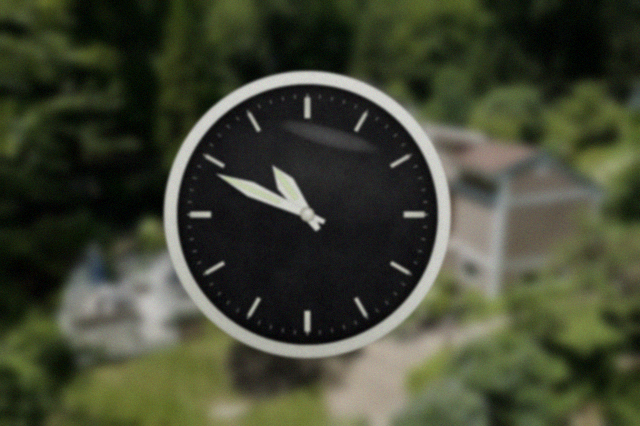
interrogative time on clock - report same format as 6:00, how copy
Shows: 10:49
